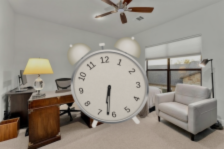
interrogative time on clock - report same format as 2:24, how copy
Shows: 6:32
